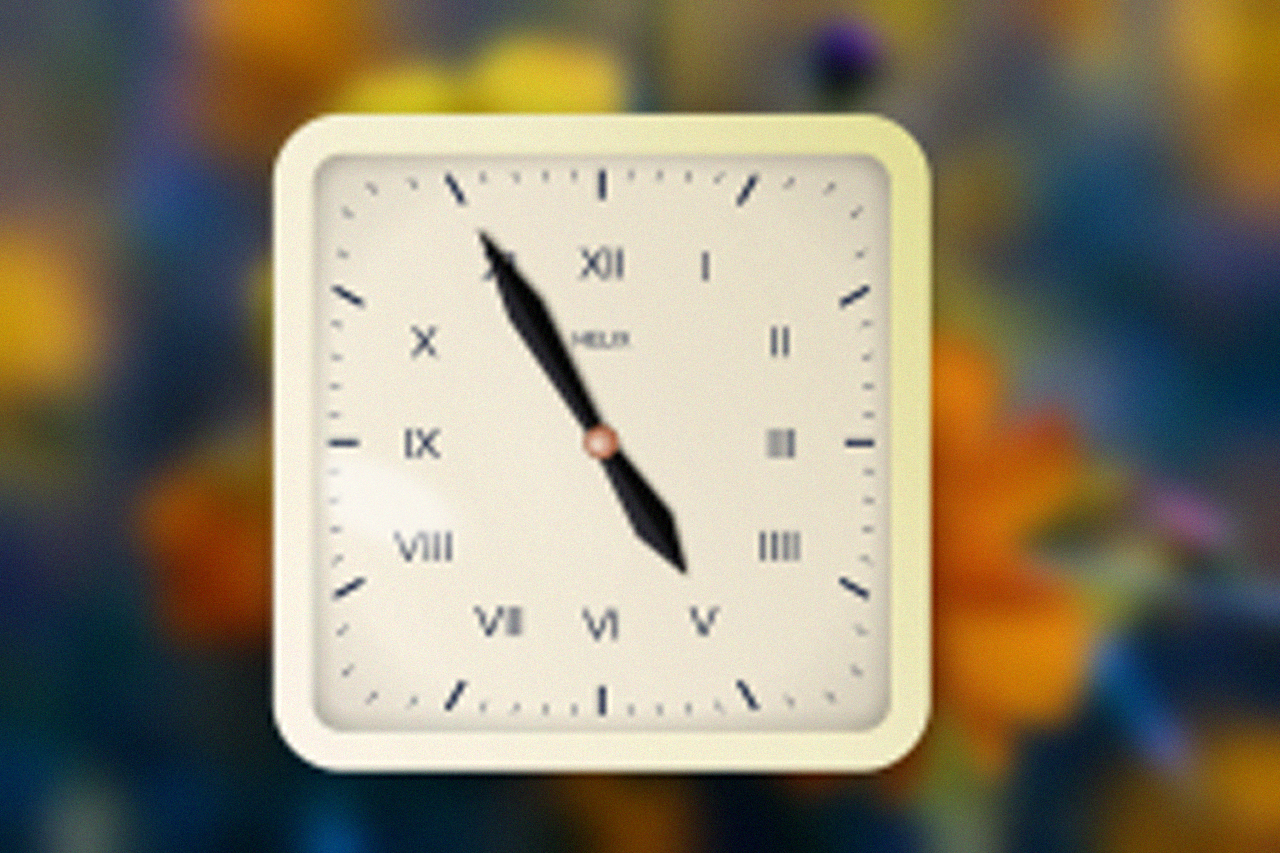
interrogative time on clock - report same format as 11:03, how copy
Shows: 4:55
